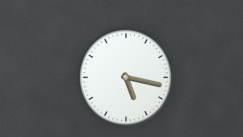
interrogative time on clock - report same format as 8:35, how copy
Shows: 5:17
